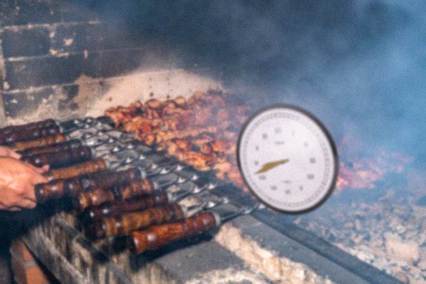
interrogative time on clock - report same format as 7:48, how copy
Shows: 8:42
